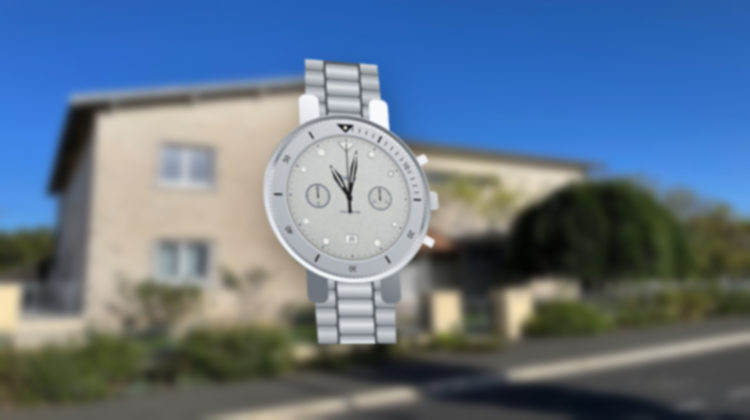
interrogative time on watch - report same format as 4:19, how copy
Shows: 11:02
